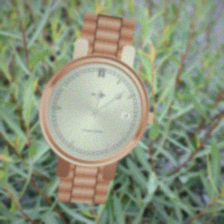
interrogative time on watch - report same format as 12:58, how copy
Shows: 12:08
